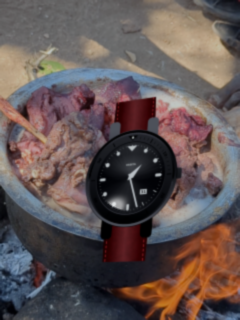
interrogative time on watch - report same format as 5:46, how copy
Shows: 1:27
